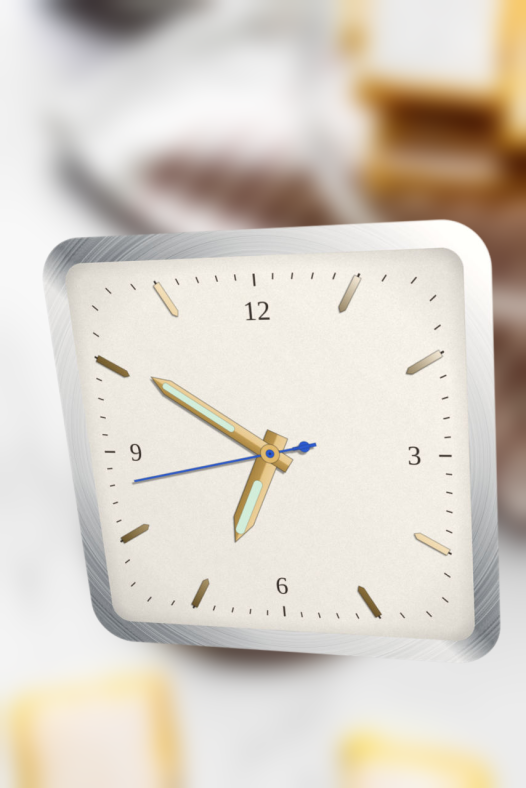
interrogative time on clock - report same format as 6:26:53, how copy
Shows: 6:50:43
